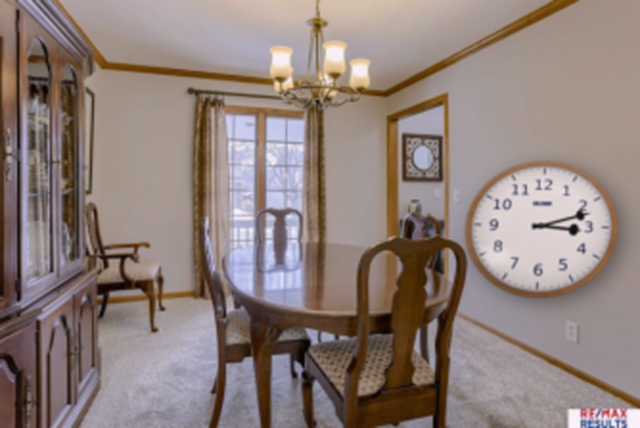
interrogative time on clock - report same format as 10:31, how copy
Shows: 3:12
